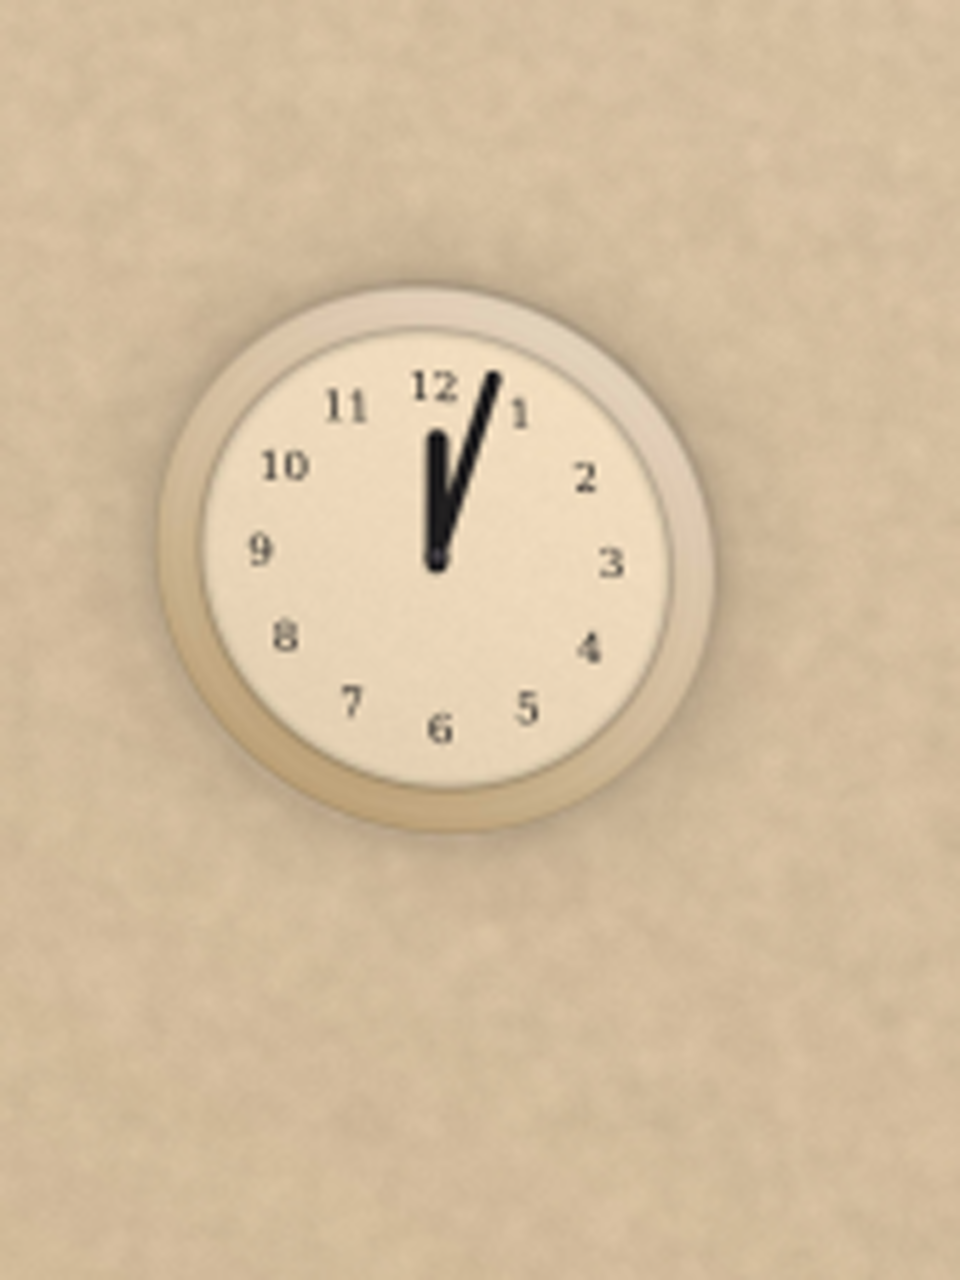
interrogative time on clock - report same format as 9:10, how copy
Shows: 12:03
